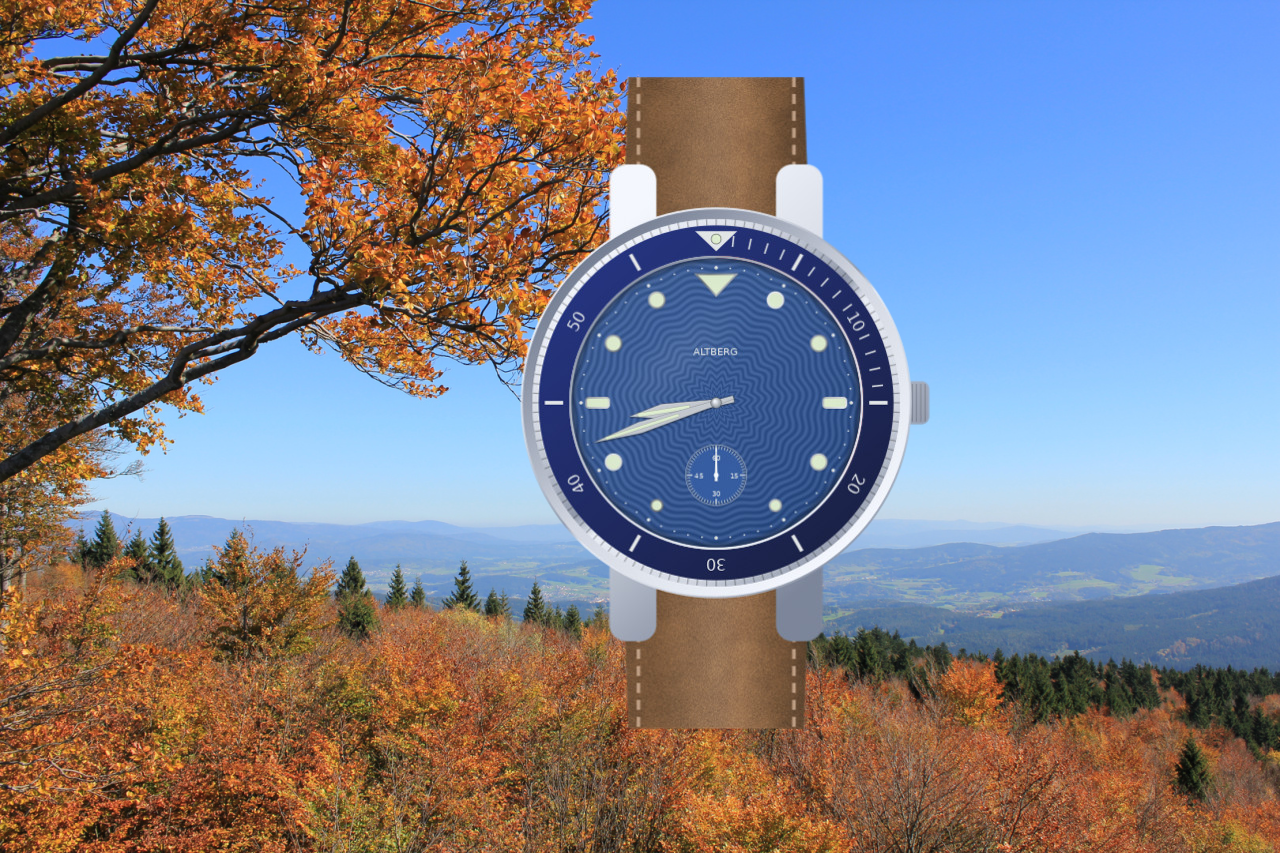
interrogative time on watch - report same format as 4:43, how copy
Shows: 8:42
